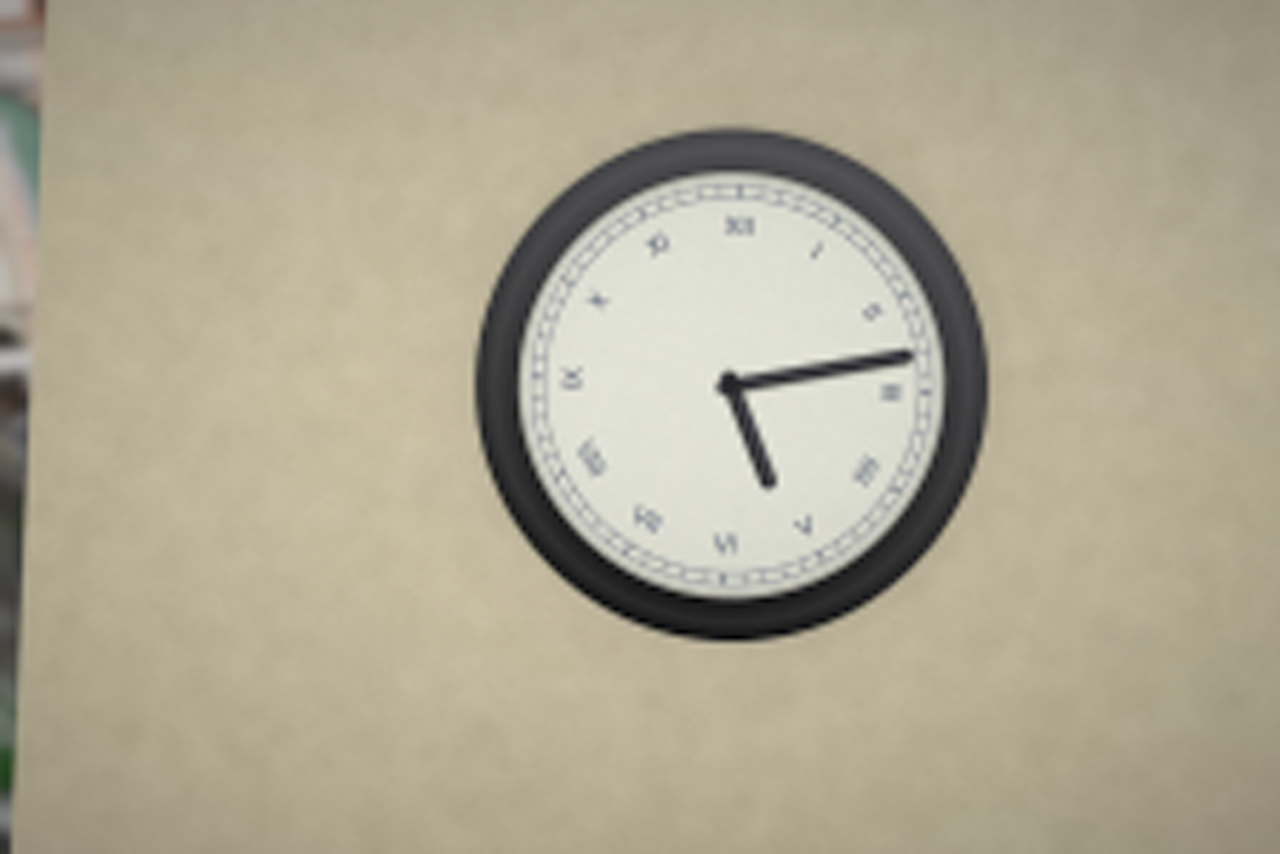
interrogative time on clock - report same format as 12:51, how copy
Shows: 5:13
